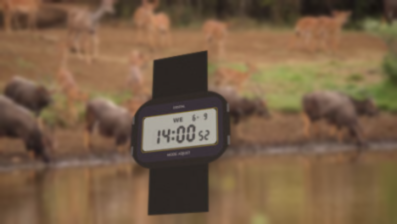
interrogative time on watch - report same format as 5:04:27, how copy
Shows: 14:00:52
